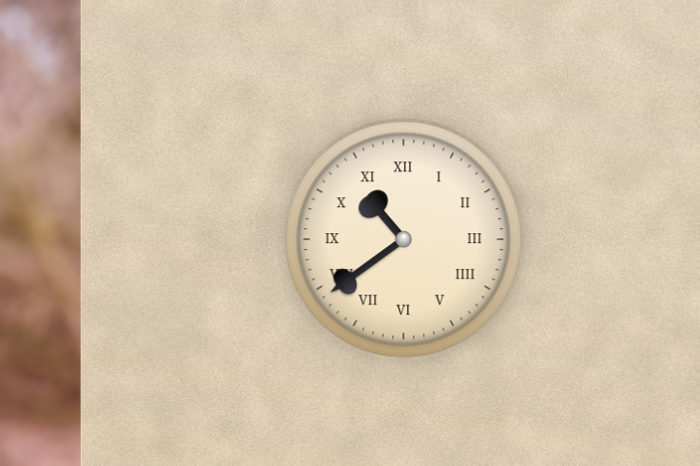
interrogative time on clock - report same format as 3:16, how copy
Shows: 10:39
